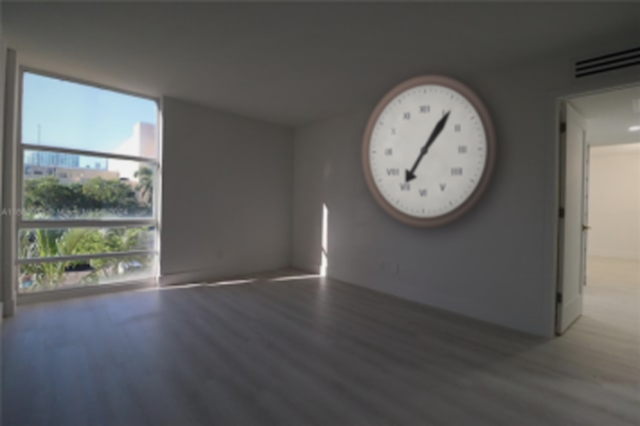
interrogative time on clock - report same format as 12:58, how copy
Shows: 7:06
